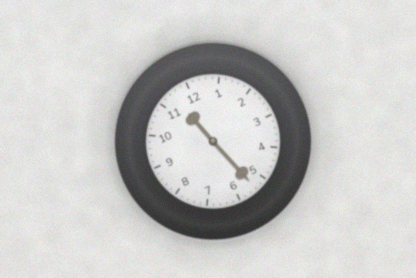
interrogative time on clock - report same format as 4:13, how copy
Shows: 11:27
